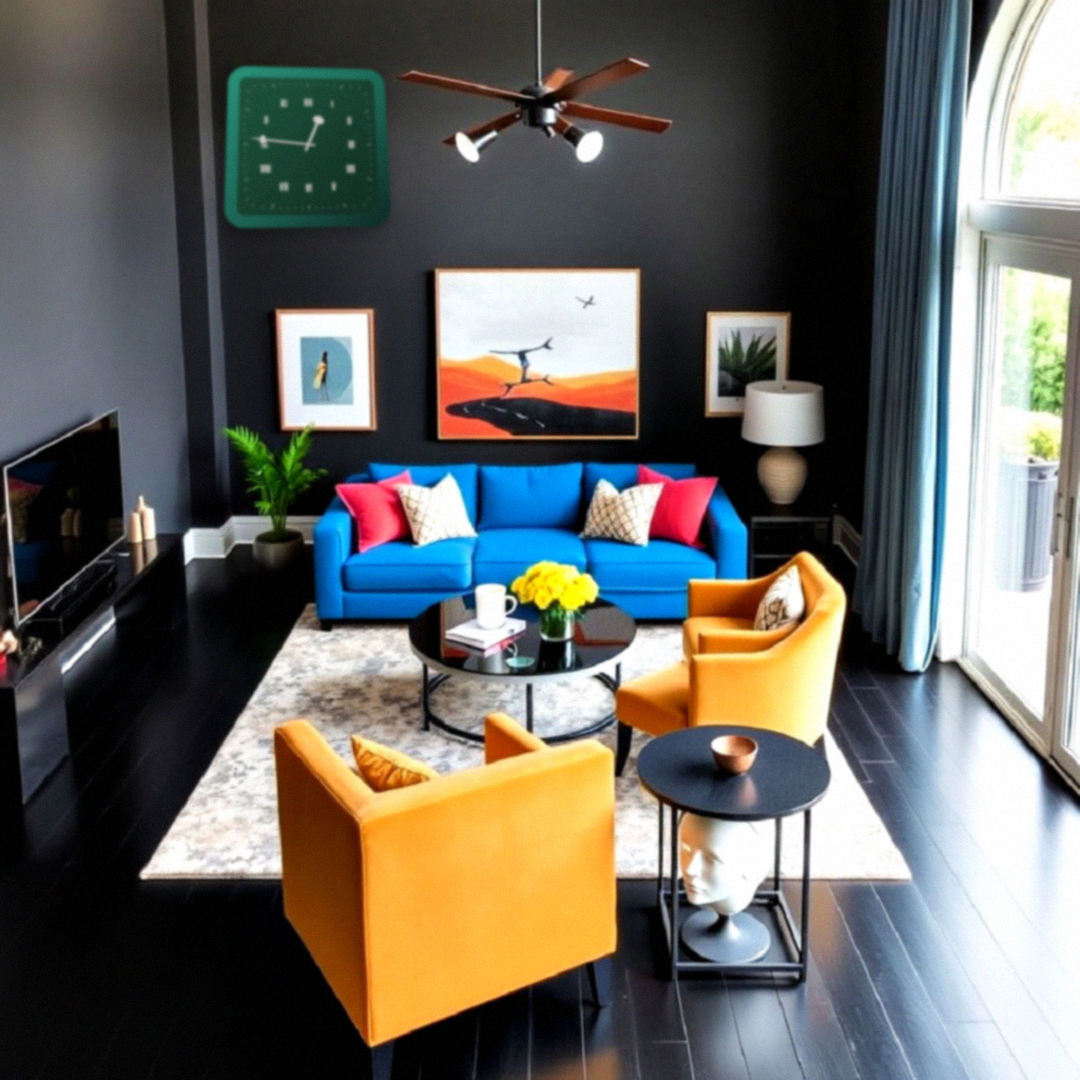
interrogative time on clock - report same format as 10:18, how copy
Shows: 12:46
